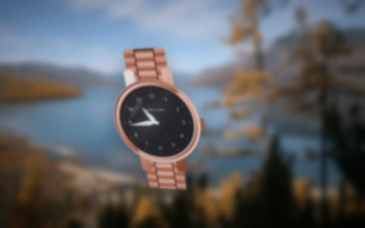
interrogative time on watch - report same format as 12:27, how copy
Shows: 10:44
